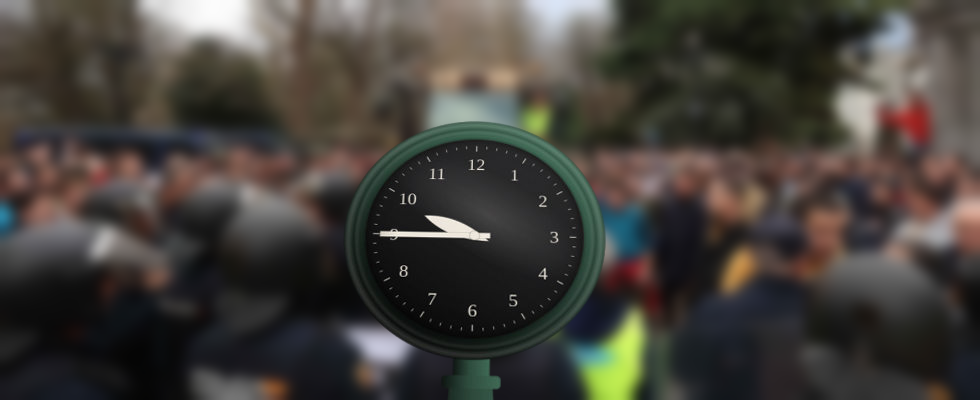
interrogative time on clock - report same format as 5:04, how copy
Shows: 9:45
